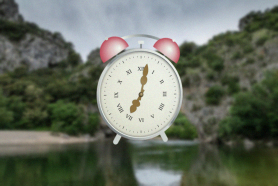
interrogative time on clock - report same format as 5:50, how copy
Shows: 7:02
